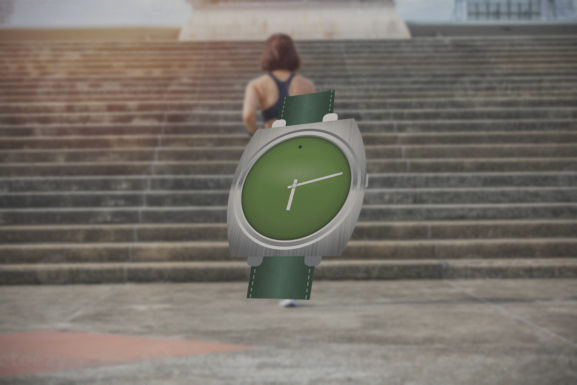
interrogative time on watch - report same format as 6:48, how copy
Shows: 6:13
